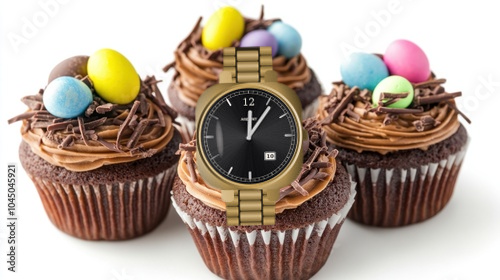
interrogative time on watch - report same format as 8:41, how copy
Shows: 12:06
